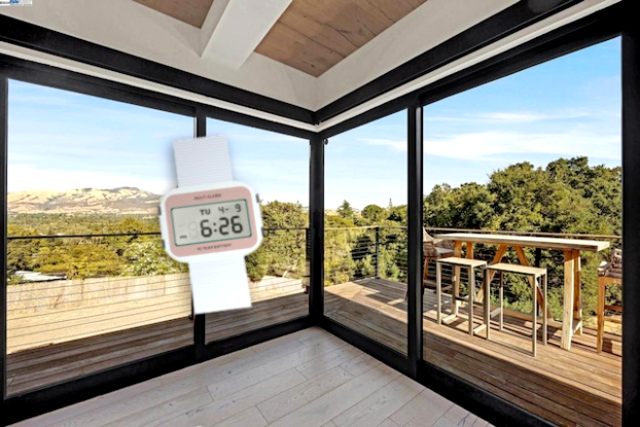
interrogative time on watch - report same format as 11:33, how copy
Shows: 6:26
